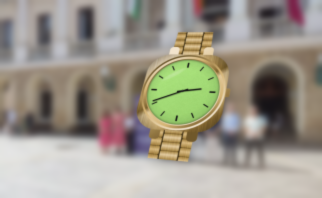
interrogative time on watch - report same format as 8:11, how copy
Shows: 2:41
